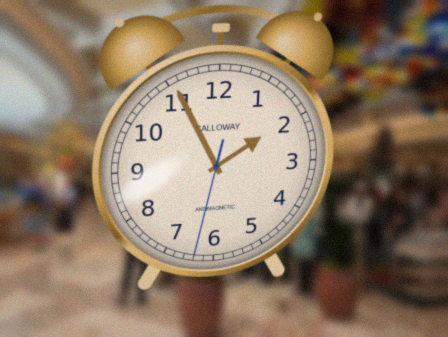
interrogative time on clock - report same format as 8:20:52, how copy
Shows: 1:55:32
